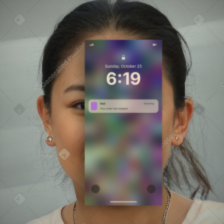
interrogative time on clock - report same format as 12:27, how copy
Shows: 6:19
